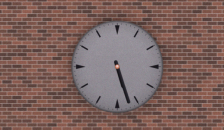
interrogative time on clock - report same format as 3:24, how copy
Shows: 5:27
